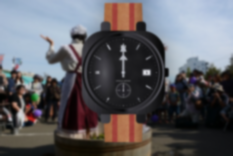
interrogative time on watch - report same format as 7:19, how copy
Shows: 12:00
